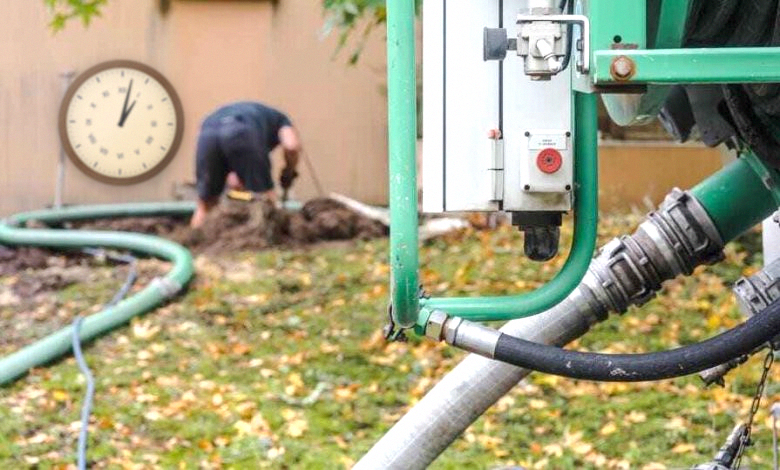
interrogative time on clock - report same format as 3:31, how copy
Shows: 1:02
